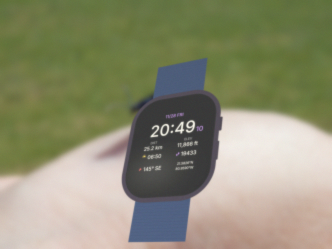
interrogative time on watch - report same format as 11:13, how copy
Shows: 20:49
